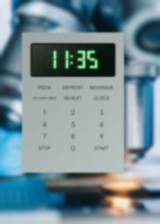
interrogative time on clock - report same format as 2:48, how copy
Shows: 11:35
